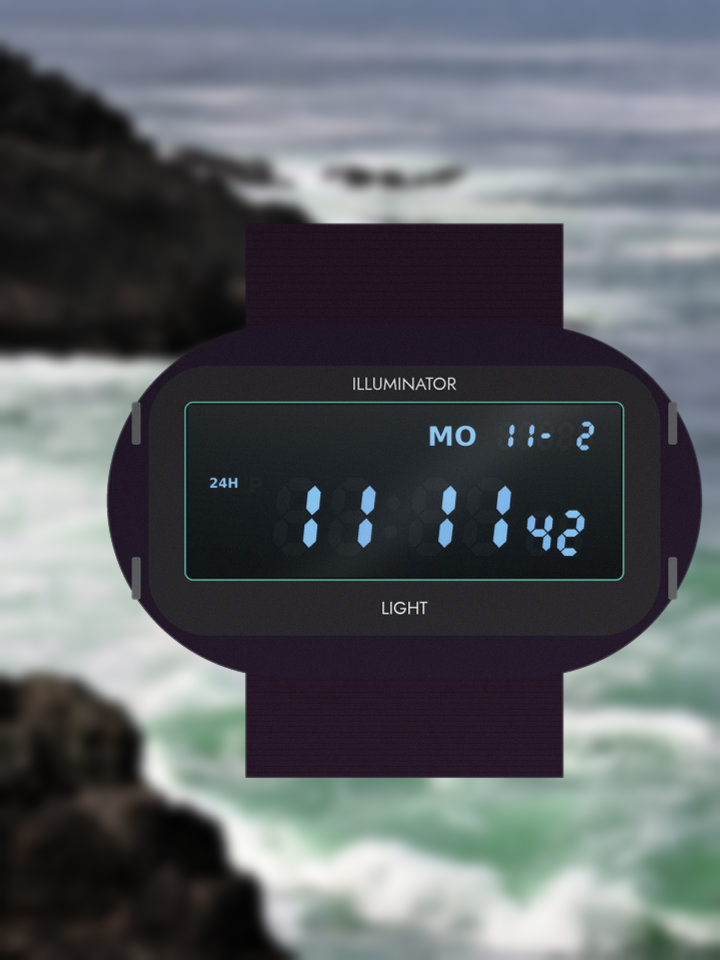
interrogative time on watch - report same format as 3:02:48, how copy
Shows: 11:11:42
